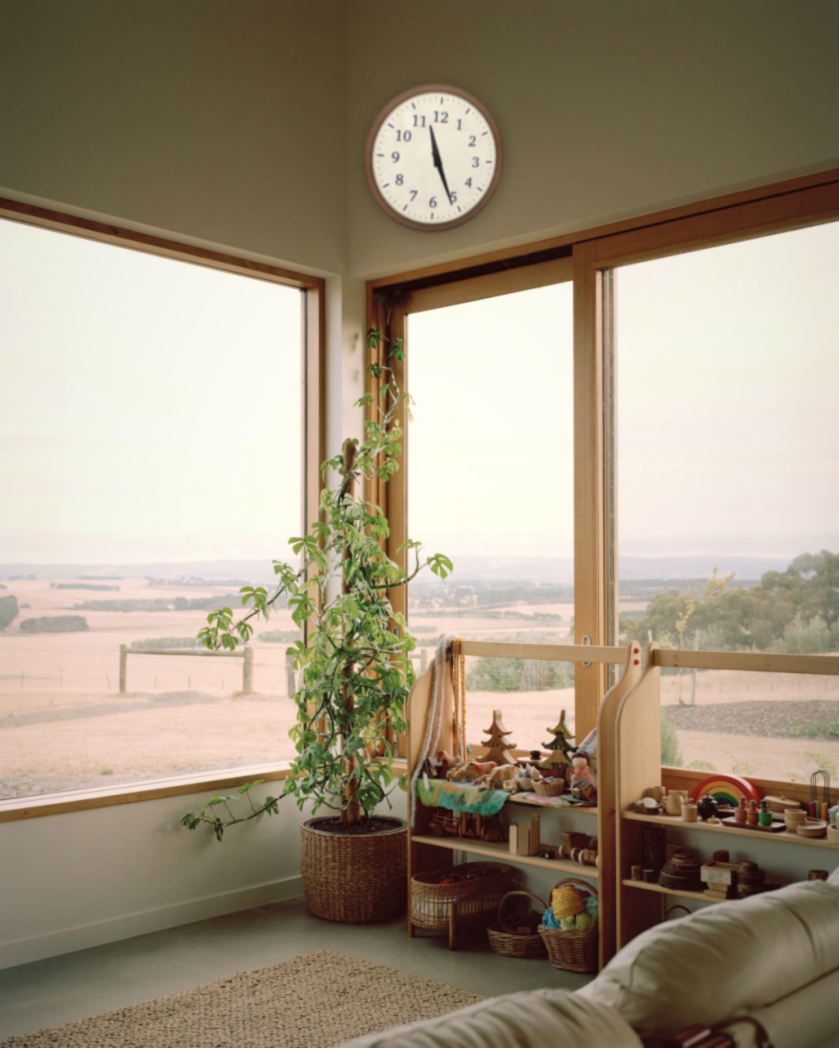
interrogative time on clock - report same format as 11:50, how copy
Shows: 11:26
